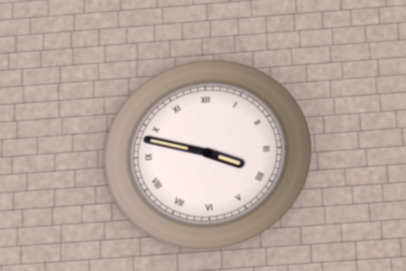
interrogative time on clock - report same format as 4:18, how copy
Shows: 3:48
